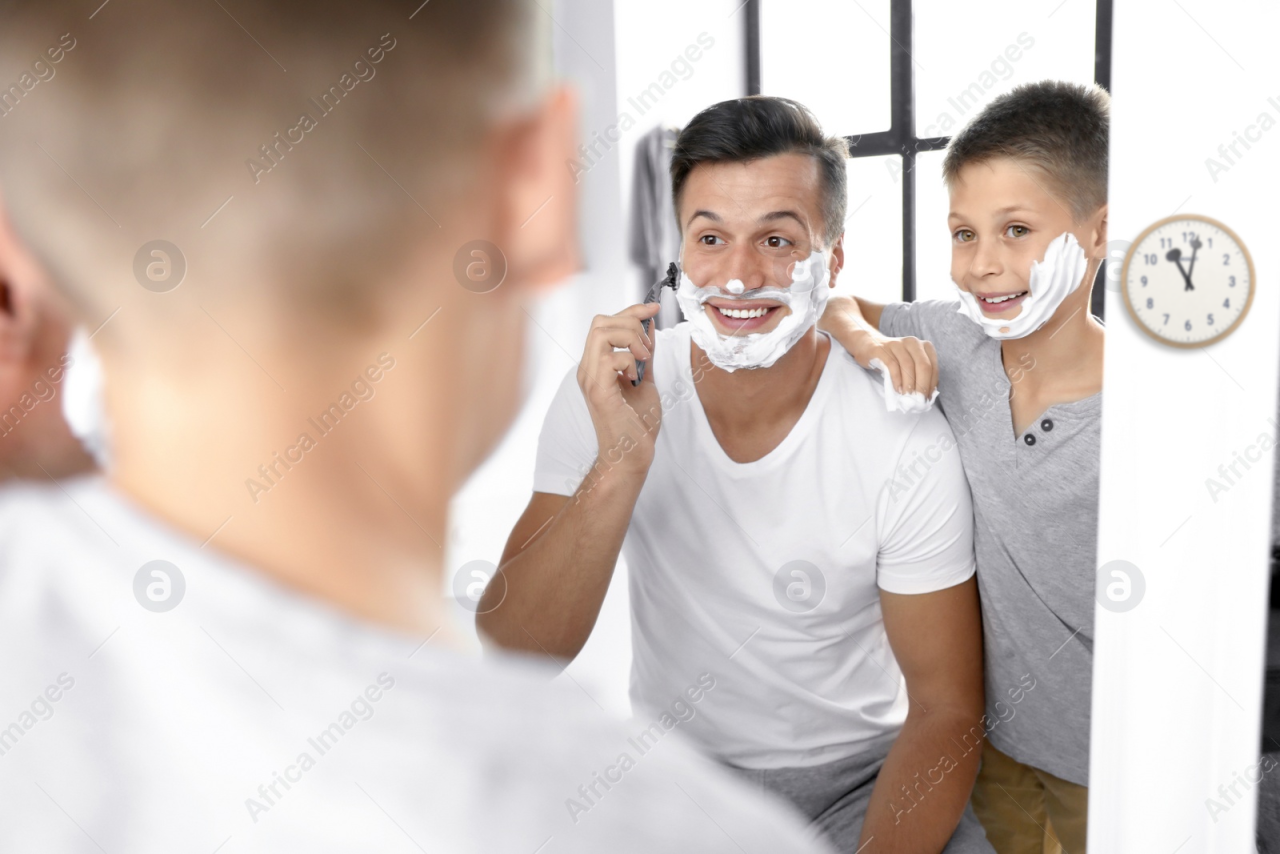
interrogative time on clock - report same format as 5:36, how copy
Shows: 11:02
